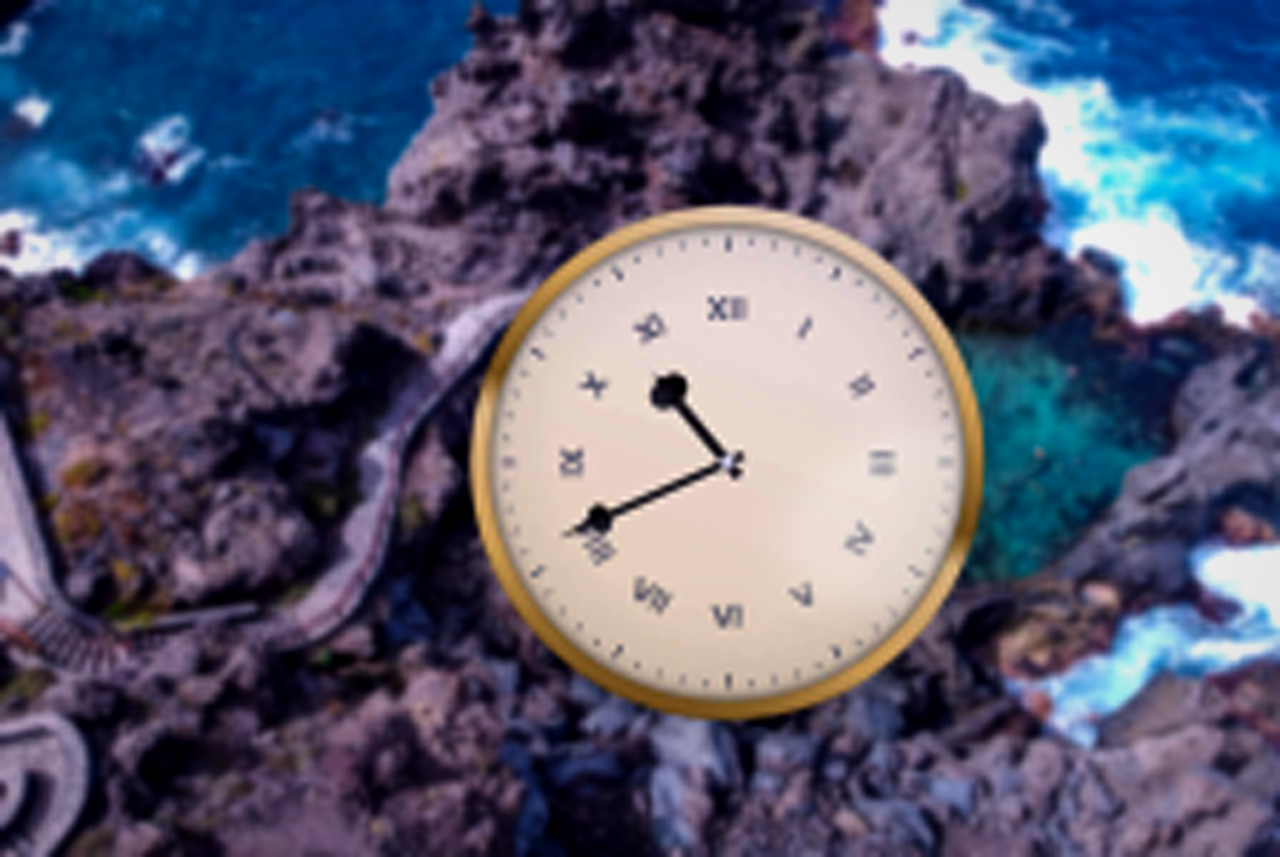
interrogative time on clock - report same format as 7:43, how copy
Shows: 10:41
